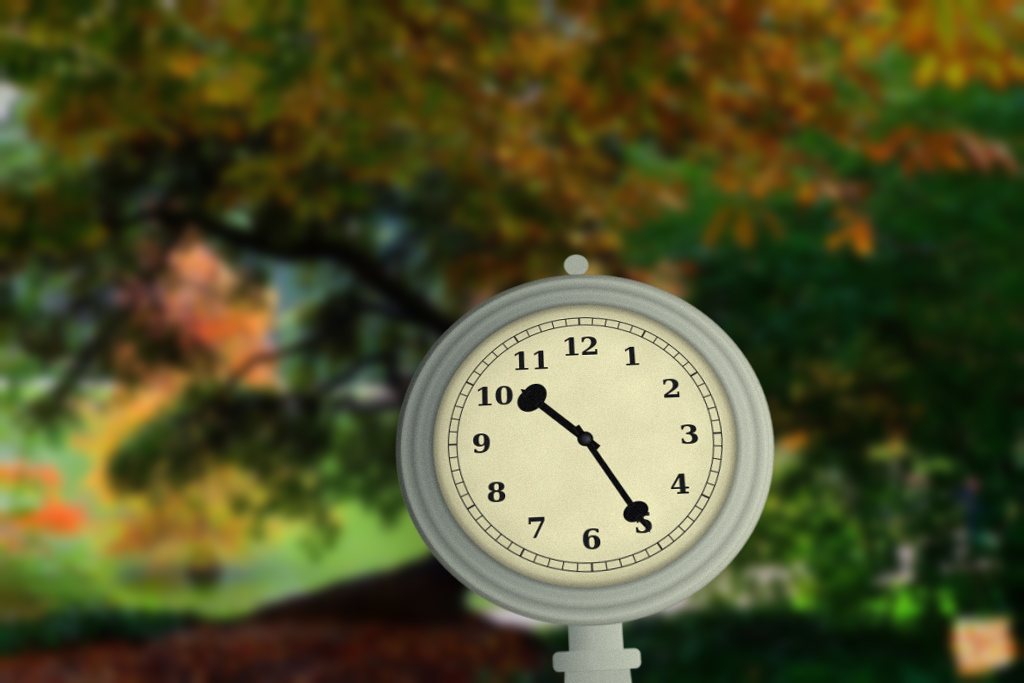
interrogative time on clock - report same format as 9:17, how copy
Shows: 10:25
